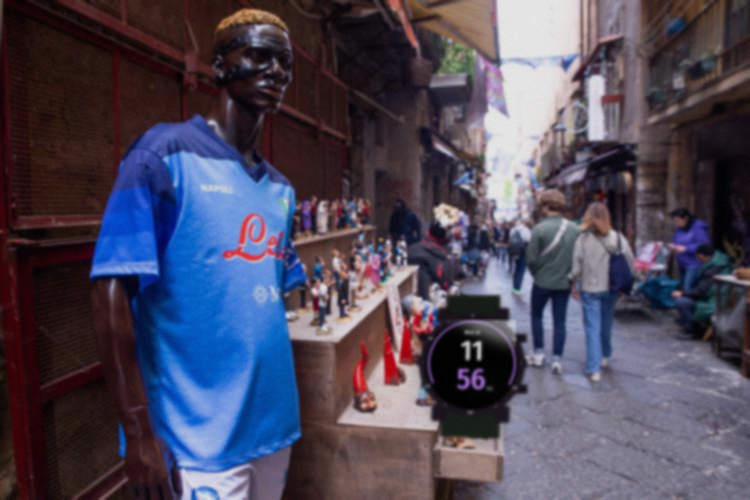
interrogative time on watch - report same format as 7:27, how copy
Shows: 11:56
